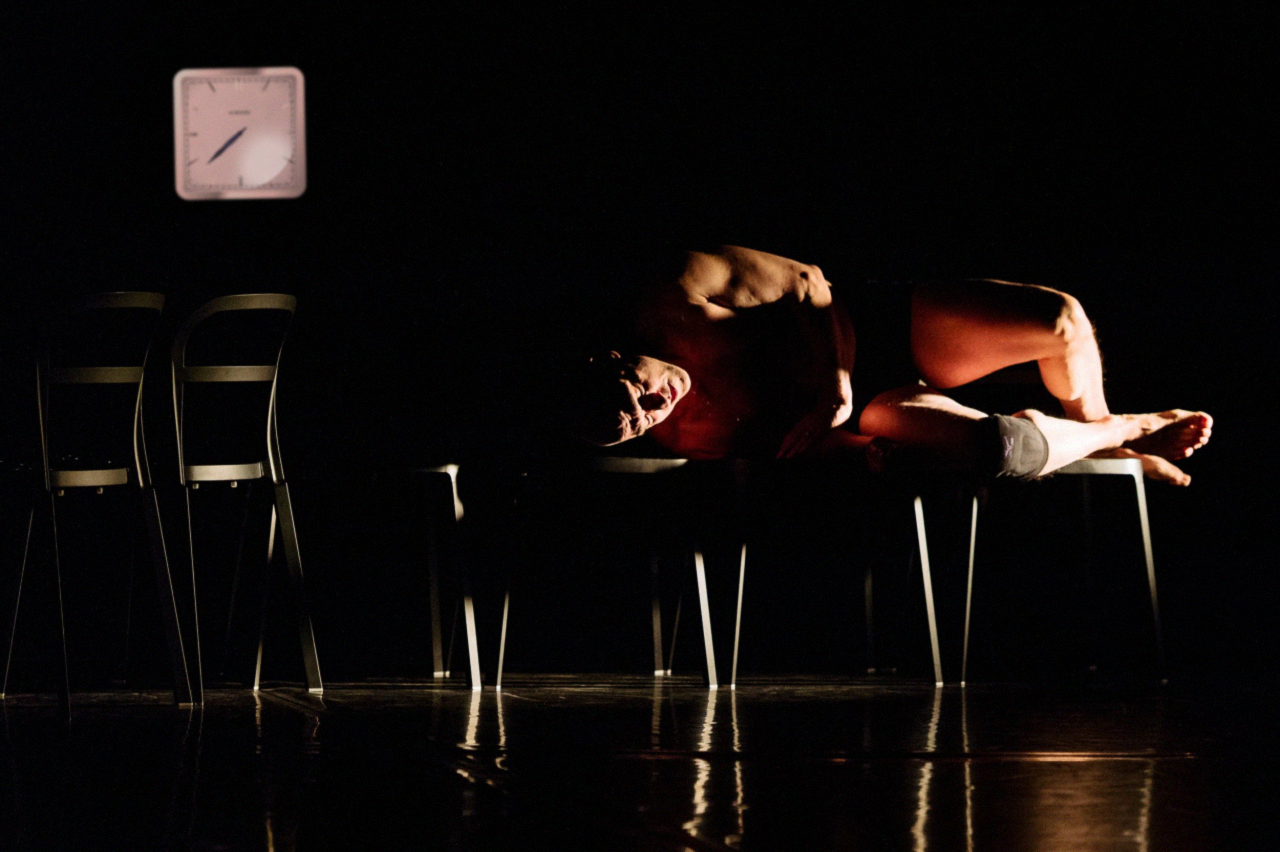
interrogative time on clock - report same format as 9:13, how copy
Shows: 7:38
